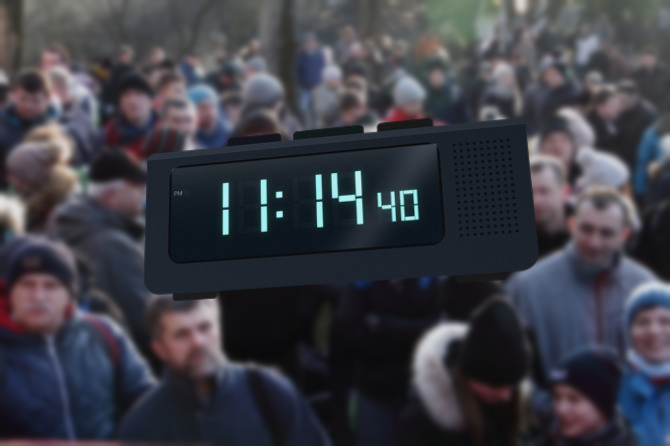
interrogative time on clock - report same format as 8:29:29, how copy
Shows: 11:14:40
